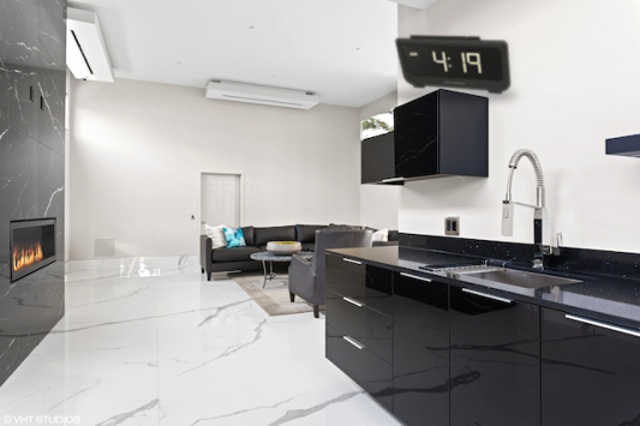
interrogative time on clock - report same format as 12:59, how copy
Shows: 4:19
